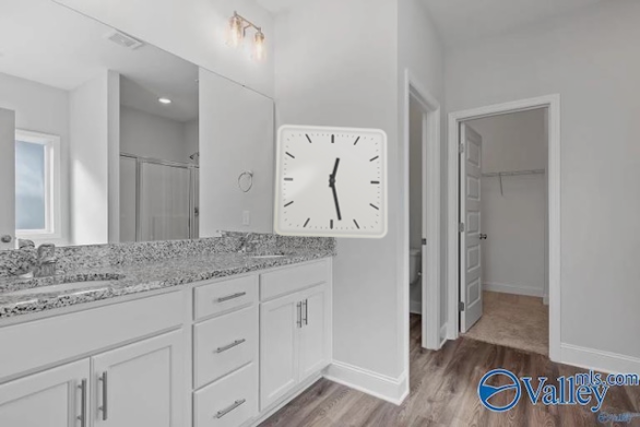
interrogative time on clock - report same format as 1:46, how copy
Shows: 12:28
